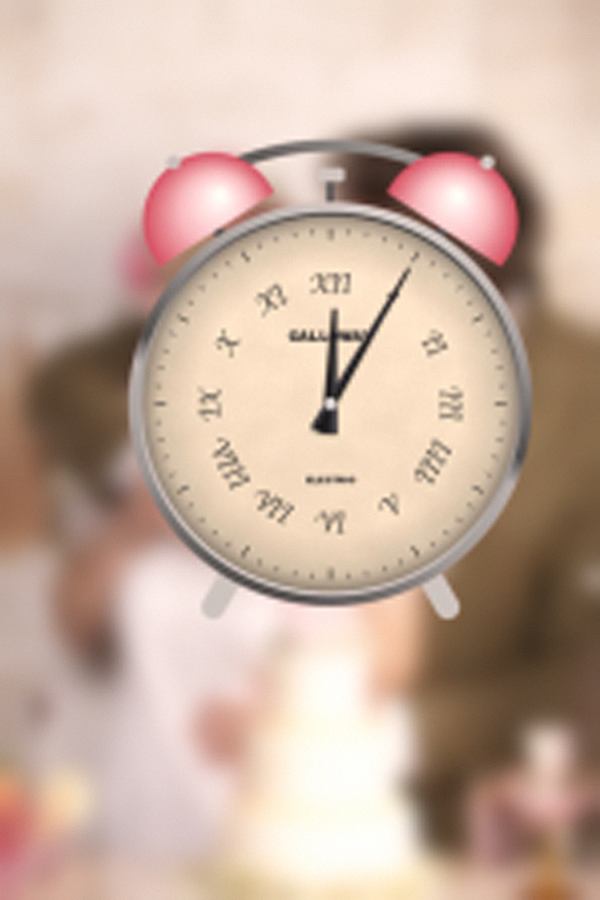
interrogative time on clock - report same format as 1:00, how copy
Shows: 12:05
